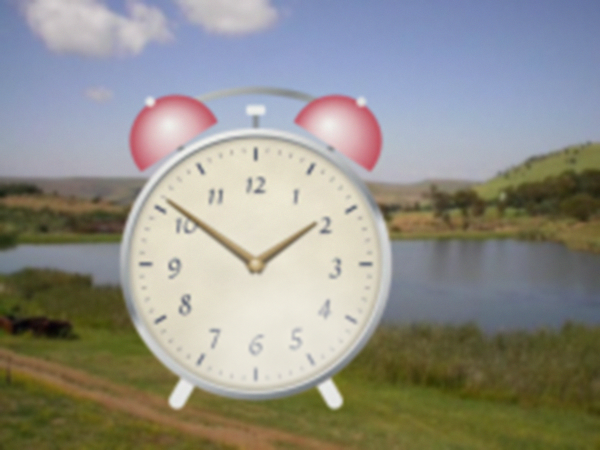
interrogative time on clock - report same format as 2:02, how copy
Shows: 1:51
